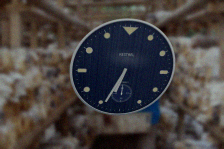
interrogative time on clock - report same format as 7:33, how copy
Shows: 6:34
